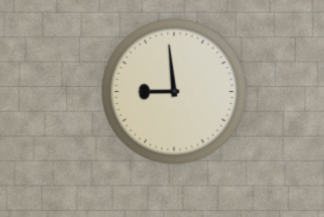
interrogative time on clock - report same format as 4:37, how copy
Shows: 8:59
